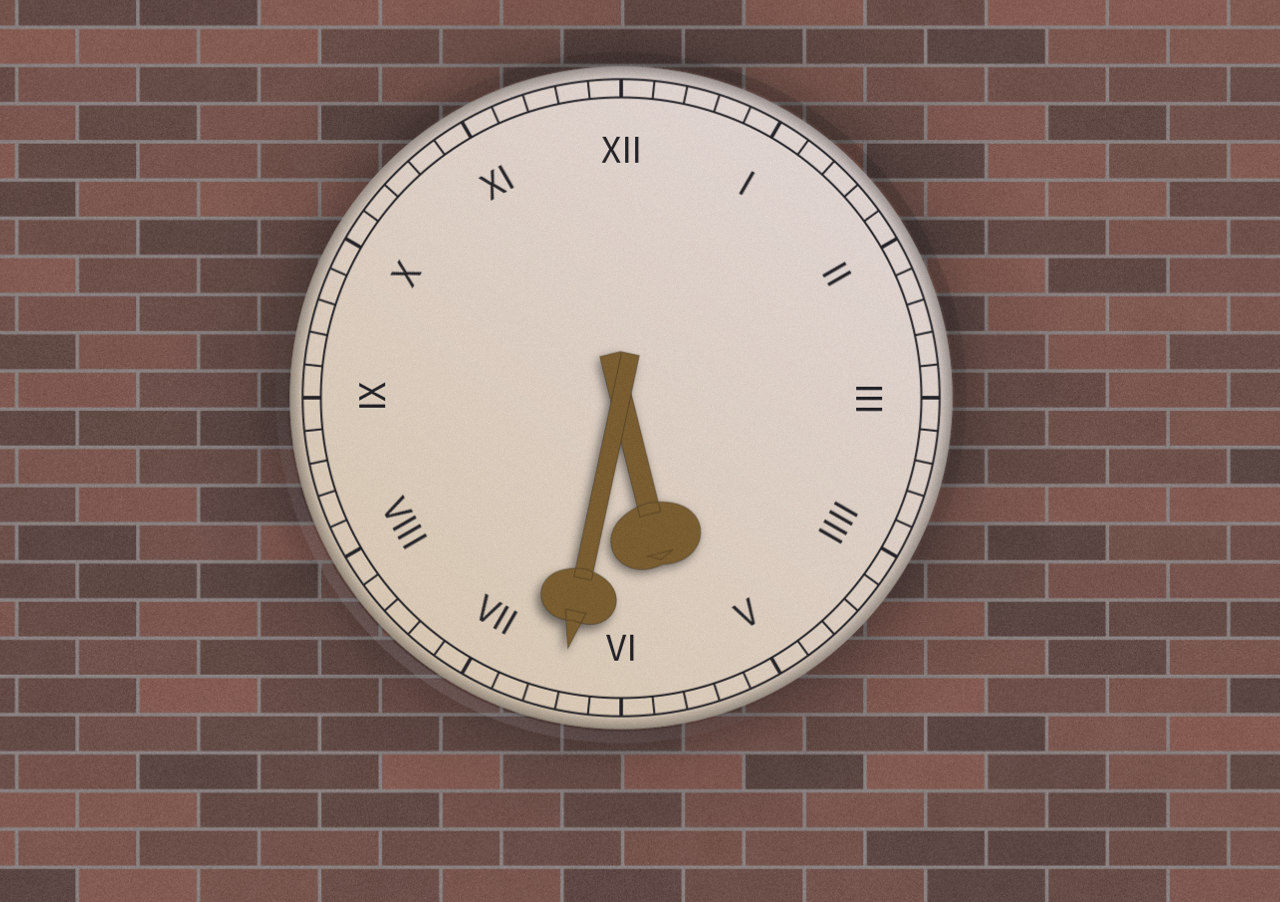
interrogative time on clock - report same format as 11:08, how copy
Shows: 5:32
